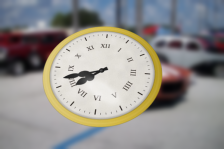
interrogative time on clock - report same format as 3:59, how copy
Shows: 7:42
